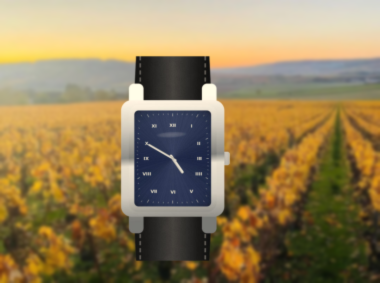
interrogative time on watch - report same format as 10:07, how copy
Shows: 4:50
